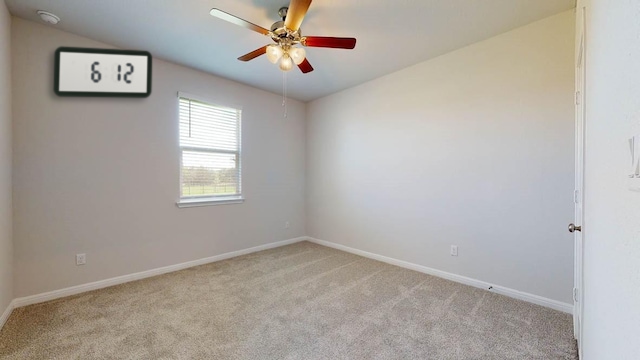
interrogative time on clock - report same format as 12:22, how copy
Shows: 6:12
